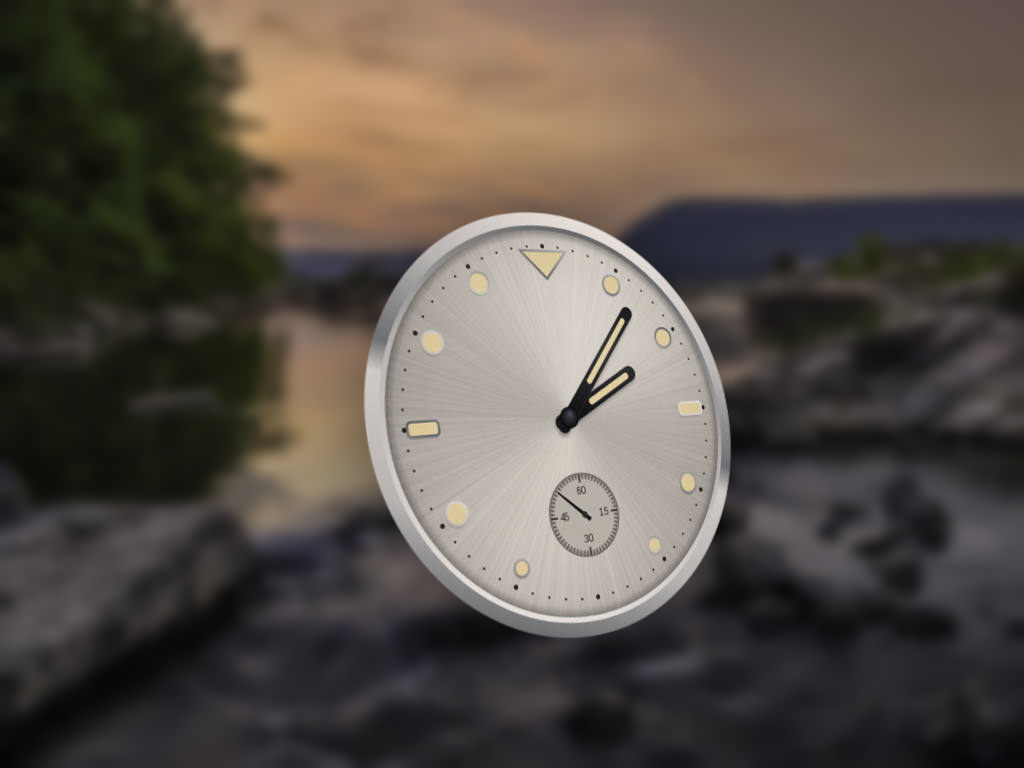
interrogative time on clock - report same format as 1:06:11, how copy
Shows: 2:06:52
